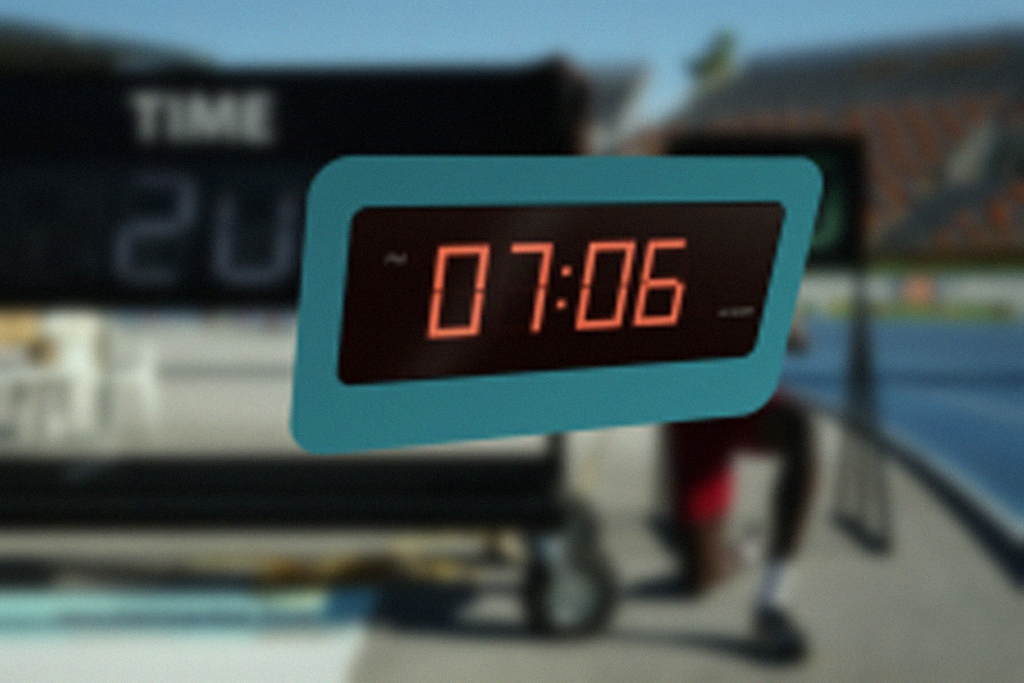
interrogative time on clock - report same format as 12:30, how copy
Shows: 7:06
